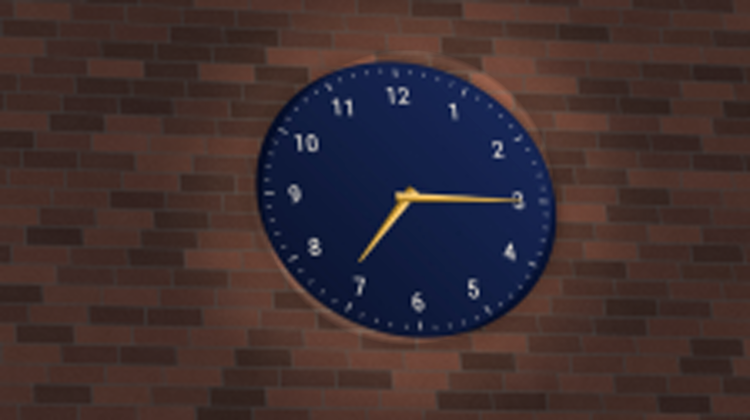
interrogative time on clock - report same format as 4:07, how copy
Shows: 7:15
